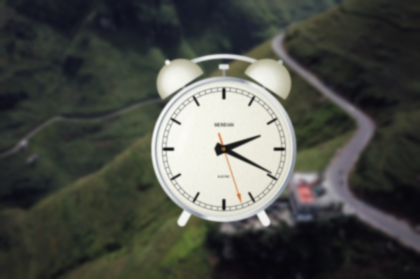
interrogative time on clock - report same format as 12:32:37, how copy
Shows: 2:19:27
